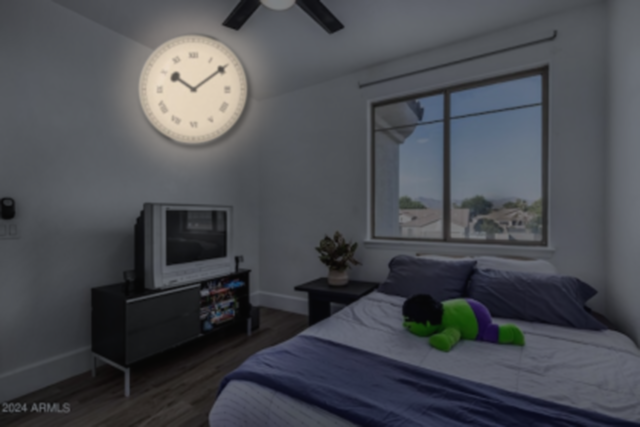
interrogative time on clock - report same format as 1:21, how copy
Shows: 10:09
